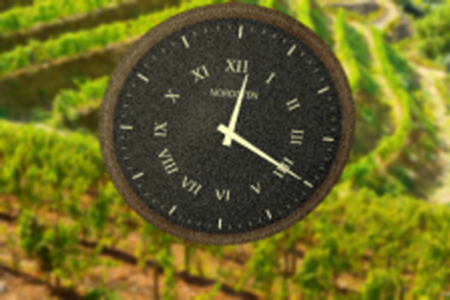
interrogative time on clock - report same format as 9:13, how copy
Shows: 12:20
